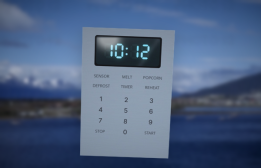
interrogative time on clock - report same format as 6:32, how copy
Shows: 10:12
